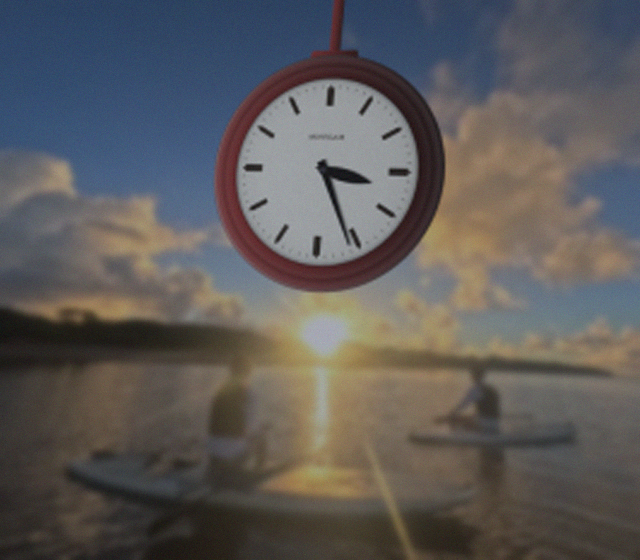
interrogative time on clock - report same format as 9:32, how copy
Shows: 3:26
